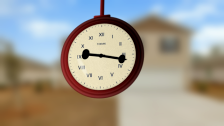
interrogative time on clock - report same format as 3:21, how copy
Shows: 9:17
